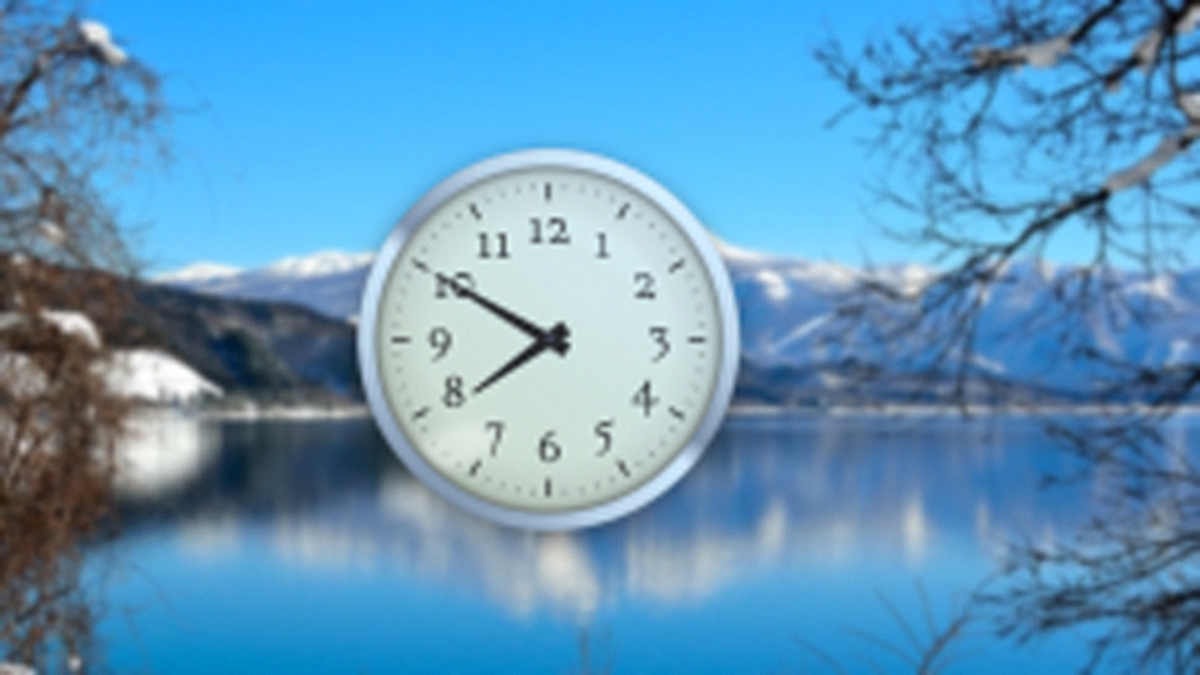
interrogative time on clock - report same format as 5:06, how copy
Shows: 7:50
